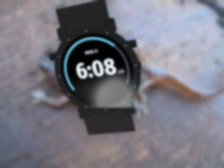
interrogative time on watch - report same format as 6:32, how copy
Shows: 6:08
